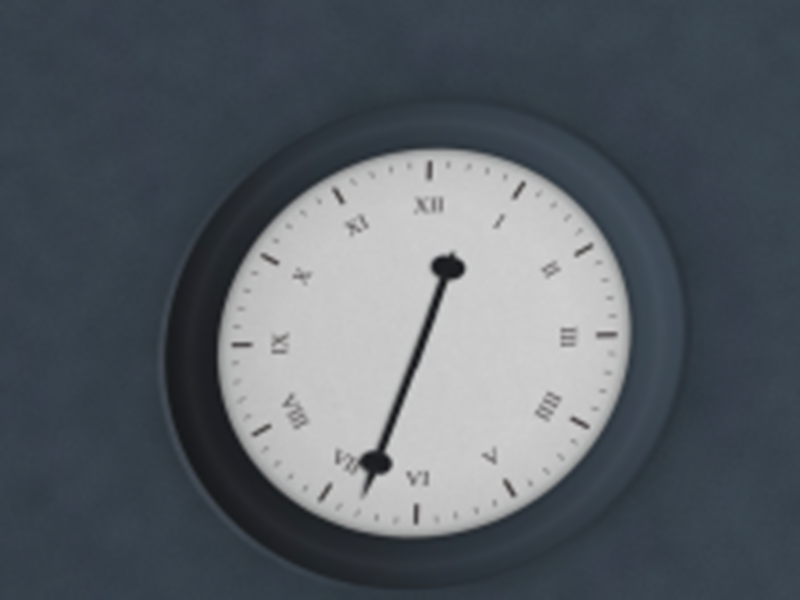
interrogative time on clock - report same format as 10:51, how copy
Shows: 12:33
